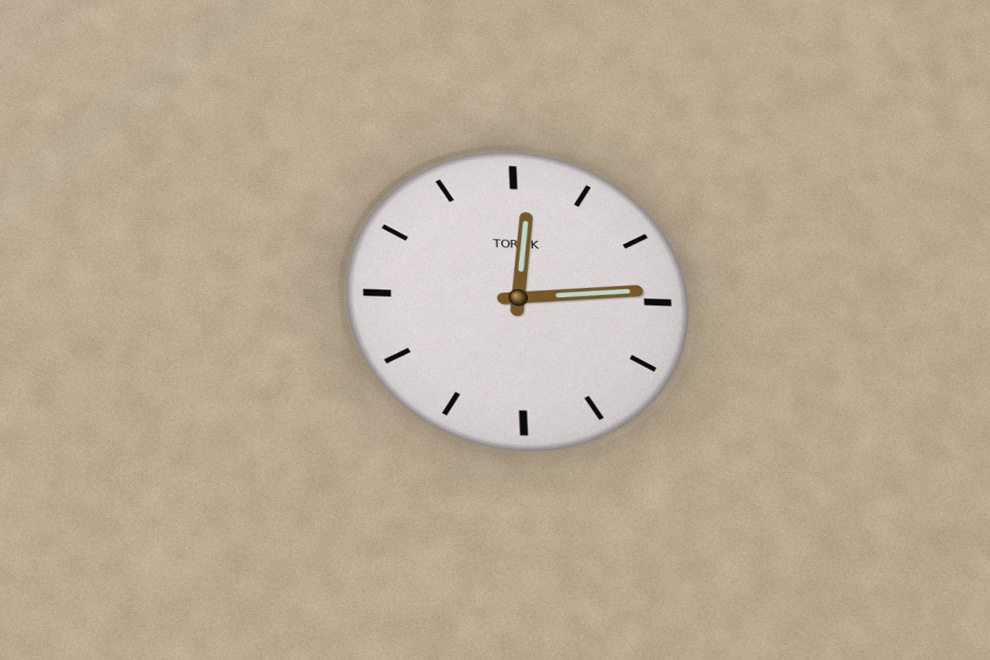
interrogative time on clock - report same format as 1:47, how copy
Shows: 12:14
